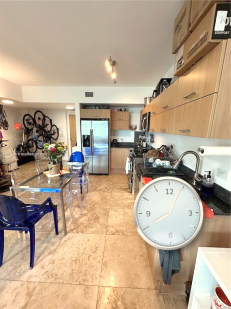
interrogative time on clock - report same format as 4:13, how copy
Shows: 8:04
